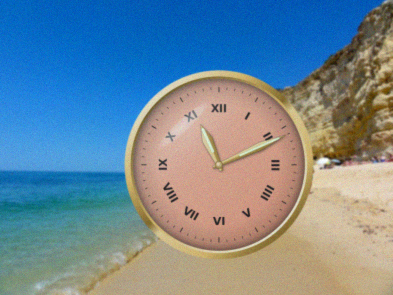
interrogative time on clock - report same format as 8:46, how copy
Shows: 11:11
